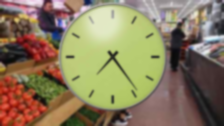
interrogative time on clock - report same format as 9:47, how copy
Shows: 7:24
